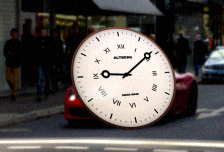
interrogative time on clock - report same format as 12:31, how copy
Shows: 9:09
